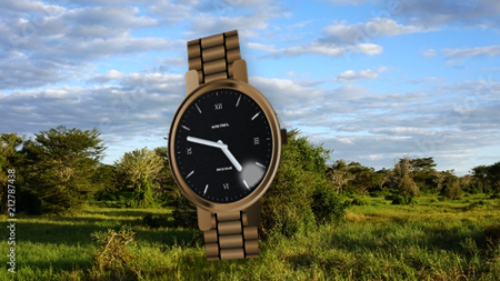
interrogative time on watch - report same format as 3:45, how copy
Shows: 4:48
